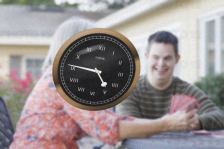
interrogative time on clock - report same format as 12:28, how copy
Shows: 4:46
